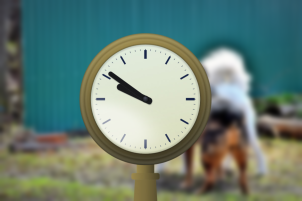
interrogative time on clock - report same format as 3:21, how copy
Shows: 9:51
